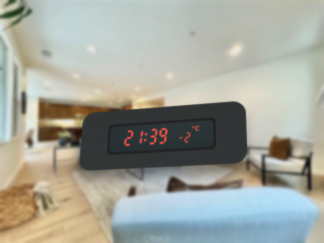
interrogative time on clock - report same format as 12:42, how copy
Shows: 21:39
